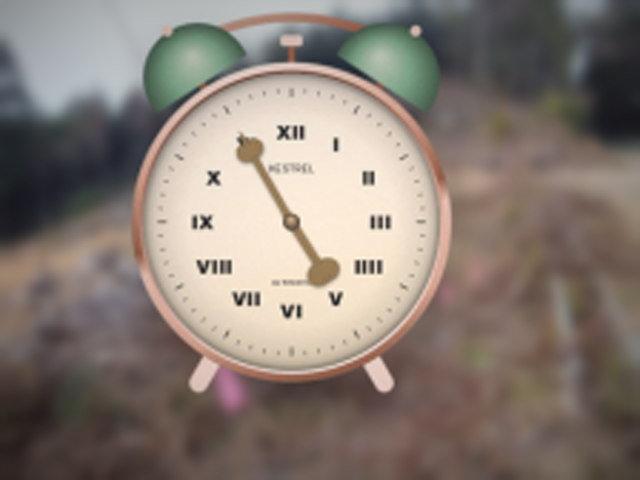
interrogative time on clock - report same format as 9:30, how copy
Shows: 4:55
